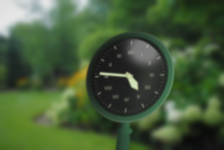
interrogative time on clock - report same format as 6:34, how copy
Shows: 4:46
